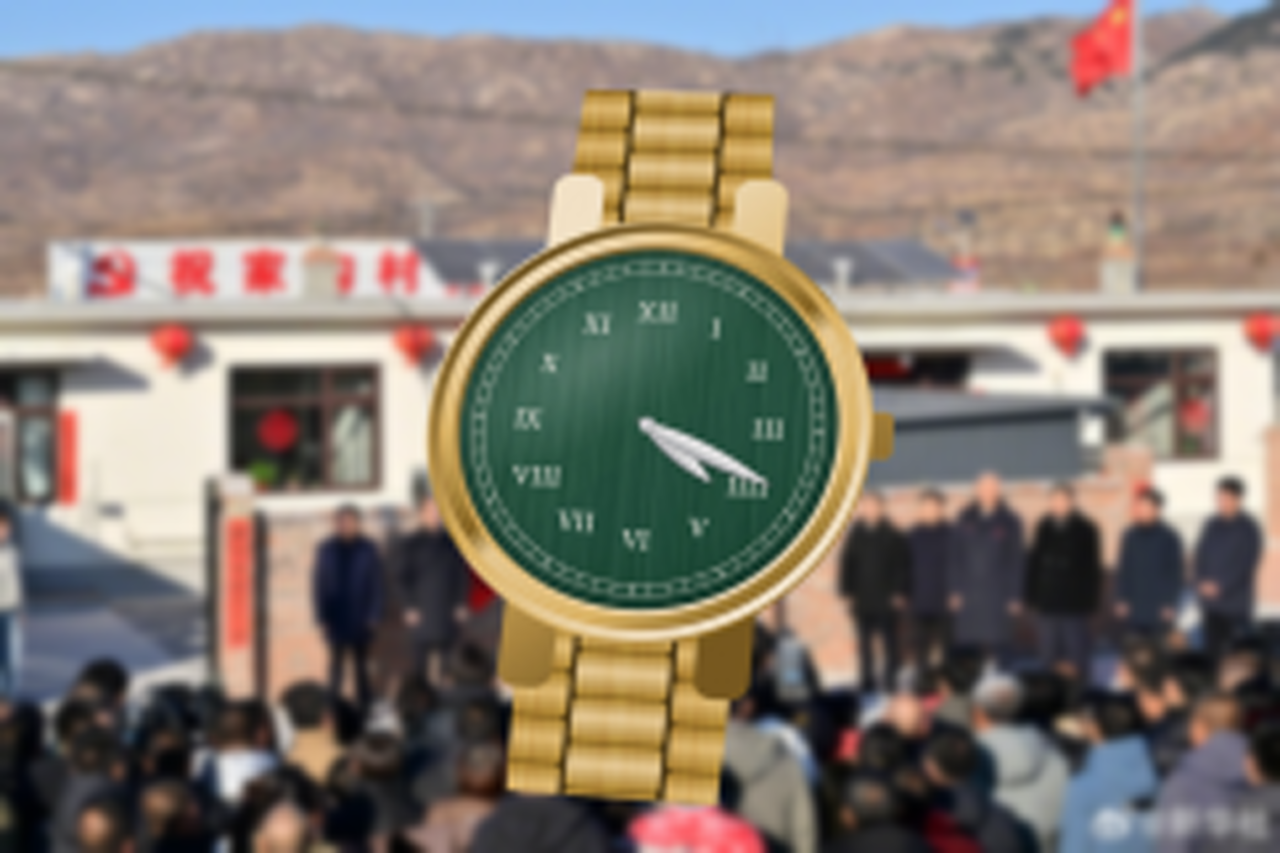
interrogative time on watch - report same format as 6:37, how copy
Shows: 4:19
